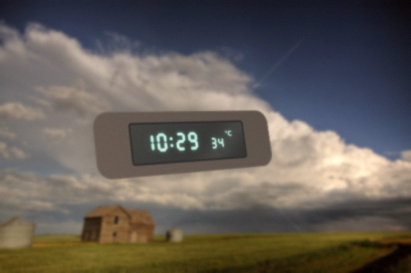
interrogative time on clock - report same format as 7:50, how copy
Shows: 10:29
